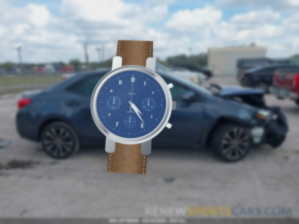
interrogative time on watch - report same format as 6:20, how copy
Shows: 4:24
